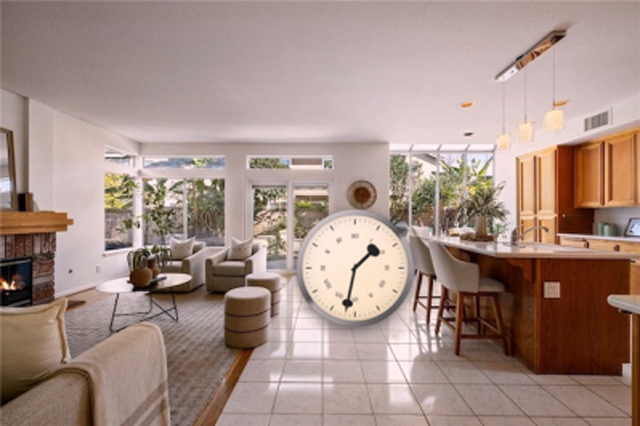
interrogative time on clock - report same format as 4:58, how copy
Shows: 1:32
